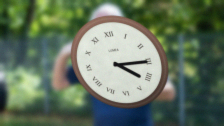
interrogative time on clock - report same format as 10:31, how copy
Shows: 4:15
